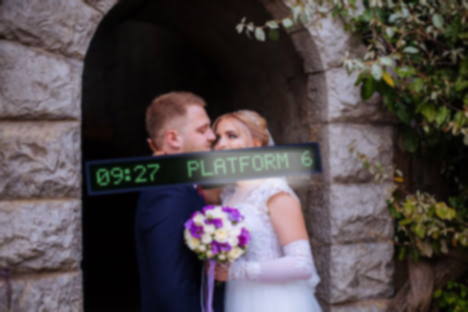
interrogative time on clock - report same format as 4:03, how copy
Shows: 9:27
